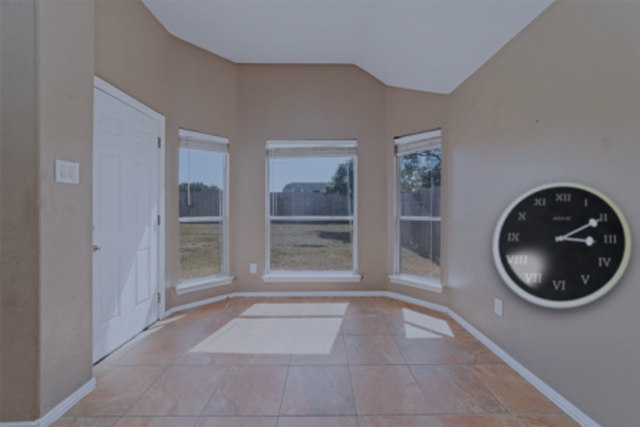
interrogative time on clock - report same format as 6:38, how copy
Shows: 3:10
